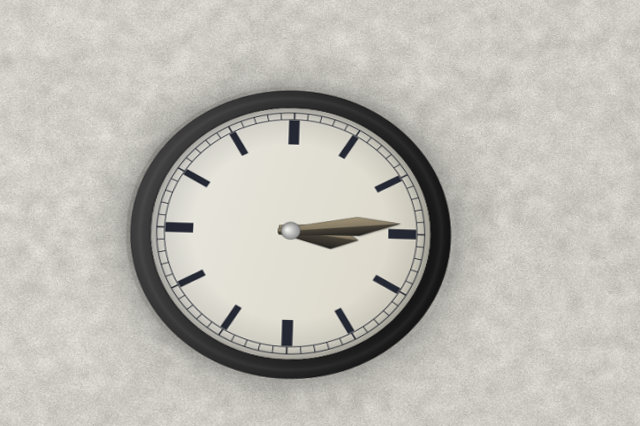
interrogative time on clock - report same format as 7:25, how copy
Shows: 3:14
